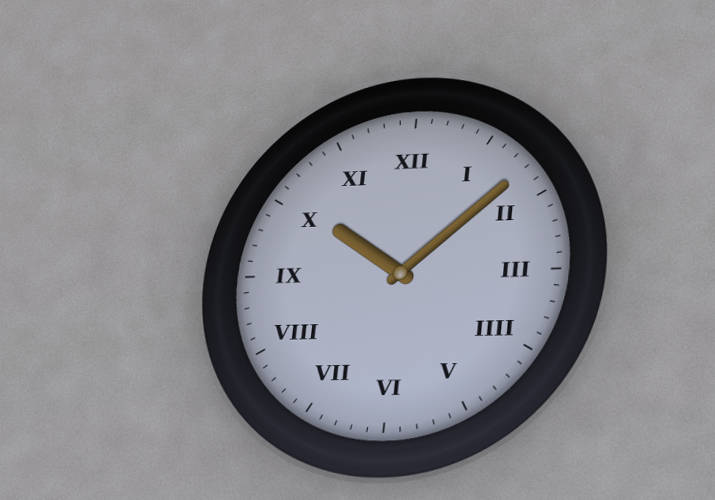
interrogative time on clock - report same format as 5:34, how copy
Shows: 10:08
